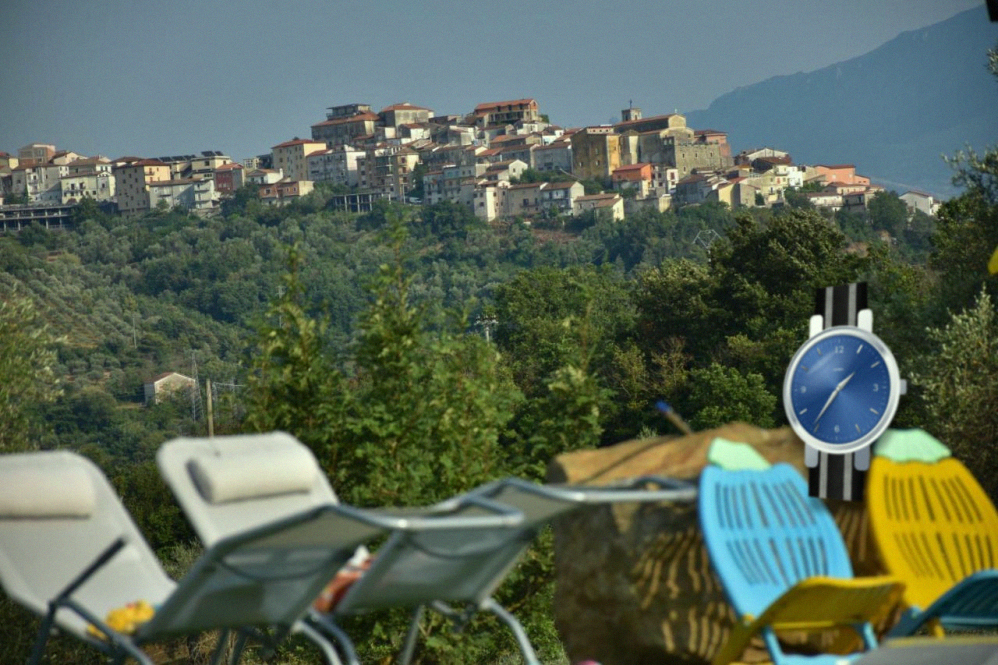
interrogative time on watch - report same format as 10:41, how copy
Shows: 1:36
